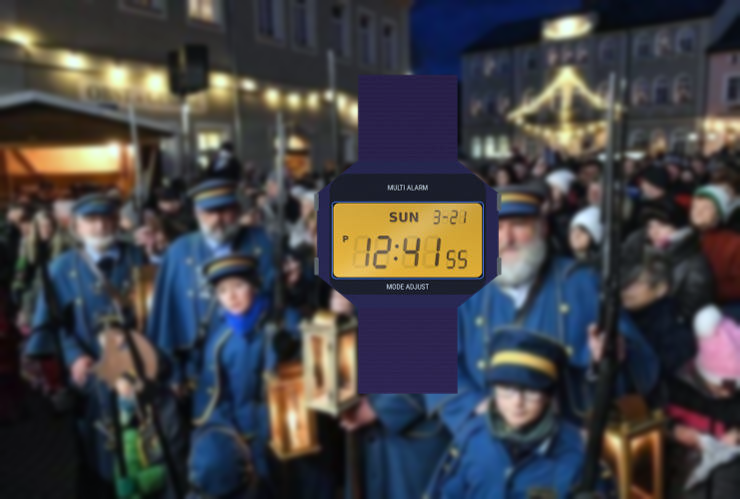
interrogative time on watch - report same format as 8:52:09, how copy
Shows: 12:41:55
